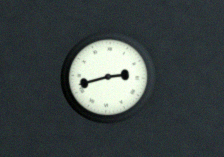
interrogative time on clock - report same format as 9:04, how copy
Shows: 2:42
